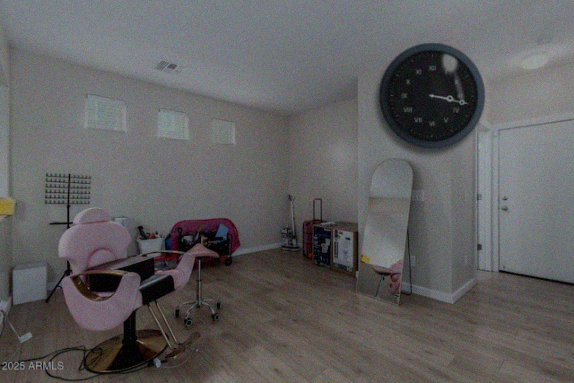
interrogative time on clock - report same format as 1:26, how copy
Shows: 3:17
